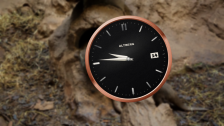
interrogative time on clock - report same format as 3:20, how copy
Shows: 9:46
